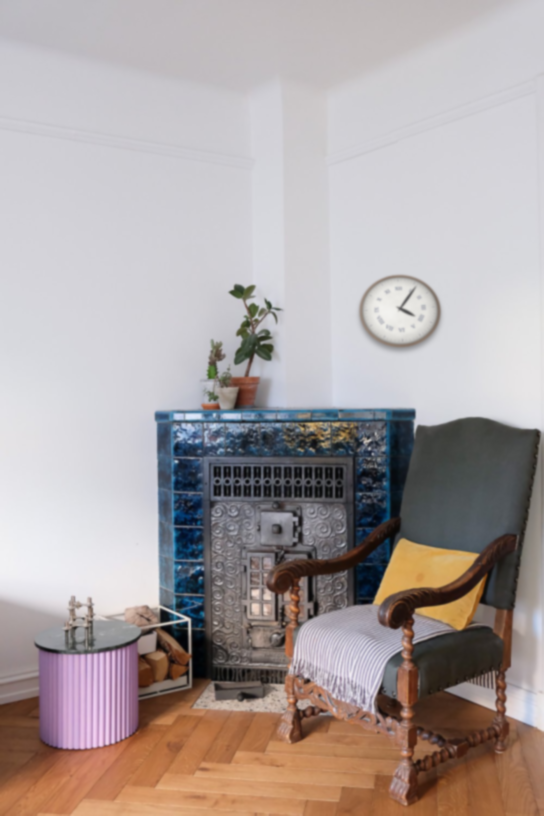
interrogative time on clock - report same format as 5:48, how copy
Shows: 4:06
